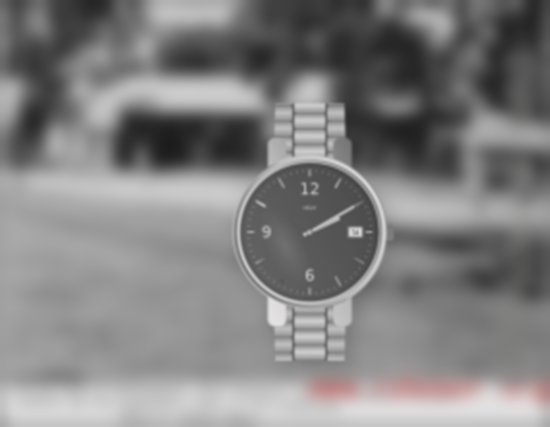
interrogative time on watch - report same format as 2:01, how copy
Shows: 2:10
